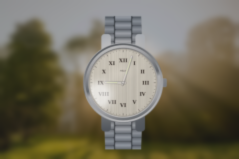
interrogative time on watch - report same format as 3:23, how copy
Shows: 9:03
